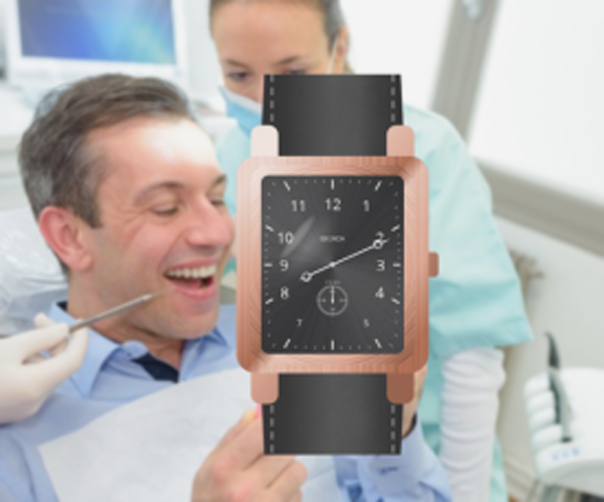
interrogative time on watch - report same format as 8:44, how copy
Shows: 8:11
